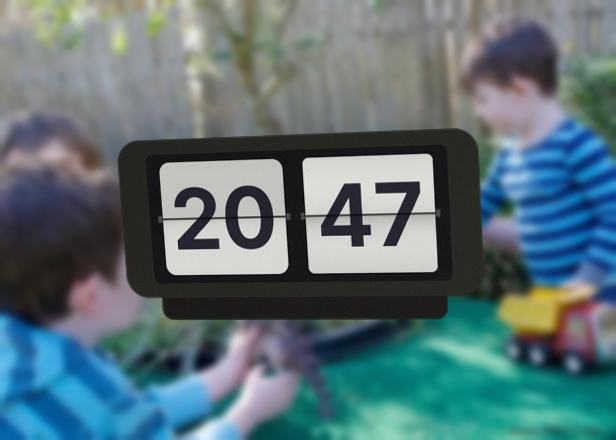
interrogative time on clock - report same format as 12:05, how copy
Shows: 20:47
